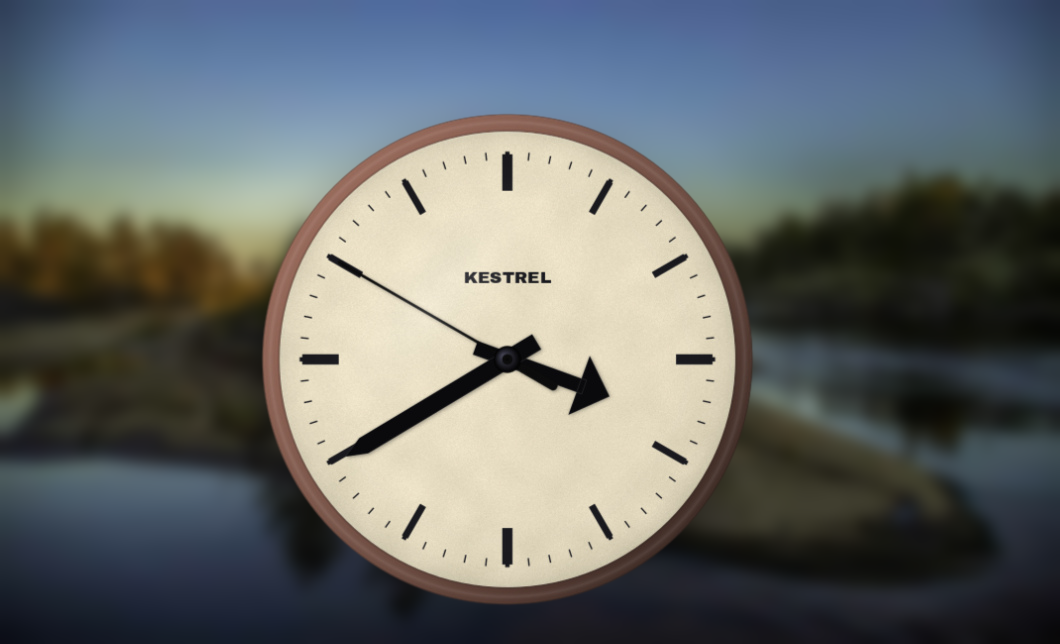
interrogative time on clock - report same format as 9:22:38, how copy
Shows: 3:39:50
